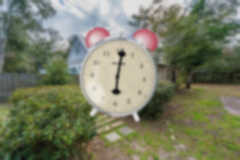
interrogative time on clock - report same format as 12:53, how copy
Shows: 6:01
